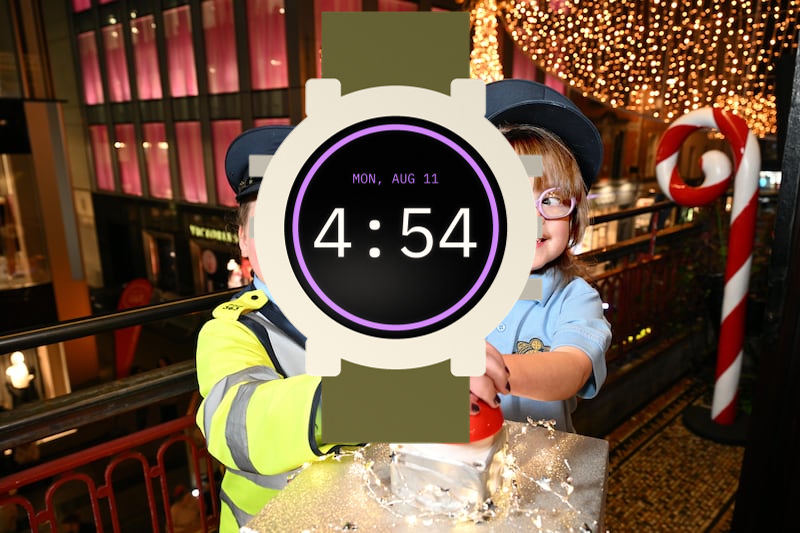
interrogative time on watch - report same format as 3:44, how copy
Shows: 4:54
